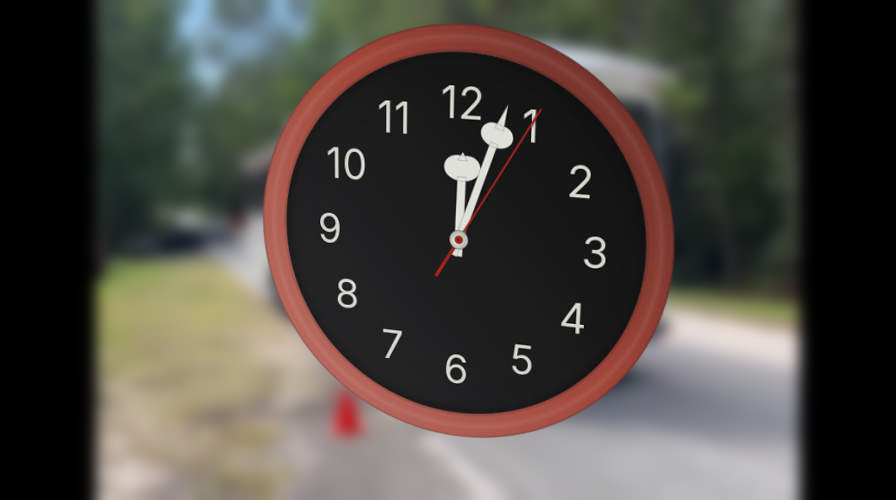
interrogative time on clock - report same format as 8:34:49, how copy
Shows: 12:03:05
